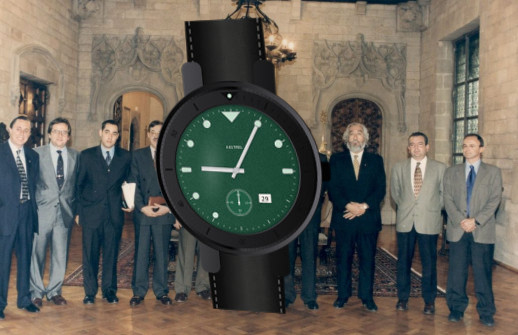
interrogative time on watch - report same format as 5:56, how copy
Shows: 9:05
